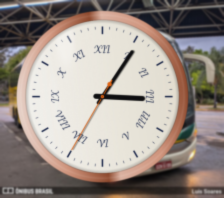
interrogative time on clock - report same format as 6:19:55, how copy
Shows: 3:05:35
